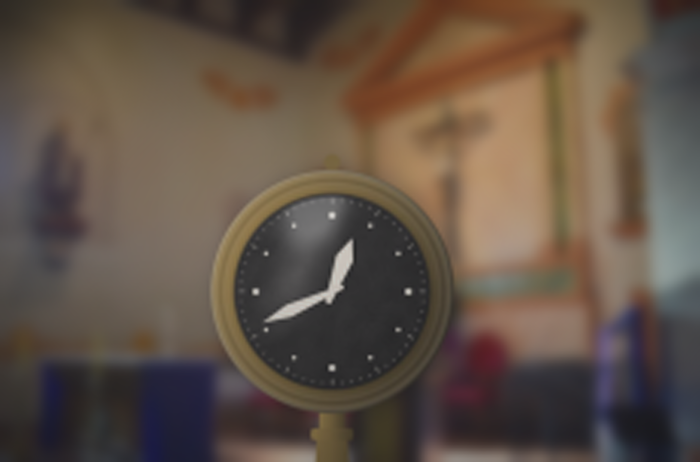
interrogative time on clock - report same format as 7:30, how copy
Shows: 12:41
